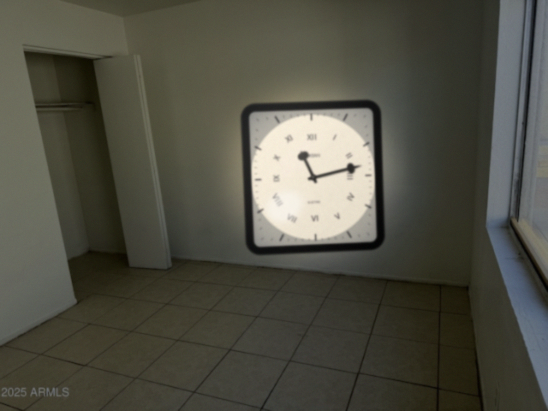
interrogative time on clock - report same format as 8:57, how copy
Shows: 11:13
